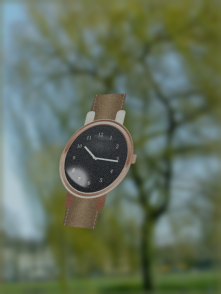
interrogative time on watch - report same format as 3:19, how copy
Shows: 10:16
